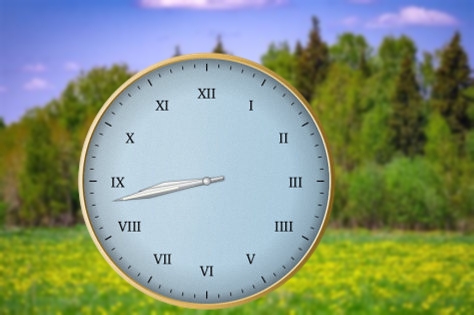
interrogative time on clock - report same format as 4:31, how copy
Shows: 8:43
